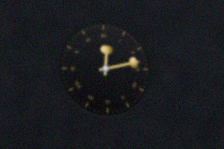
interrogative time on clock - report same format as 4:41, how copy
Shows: 12:13
